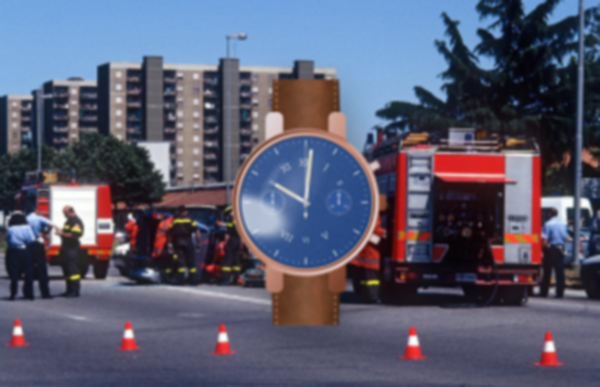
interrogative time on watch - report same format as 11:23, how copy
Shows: 10:01
